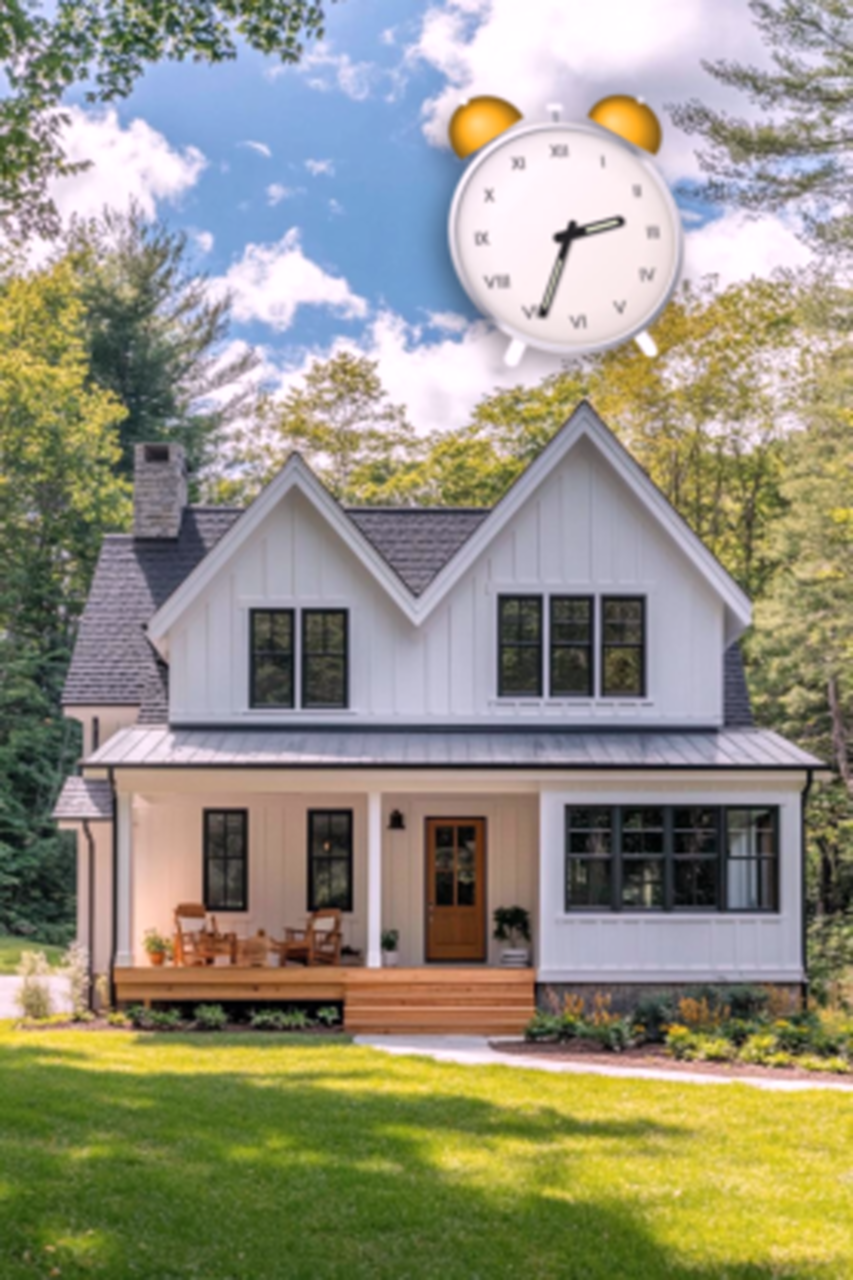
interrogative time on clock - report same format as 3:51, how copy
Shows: 2:34
